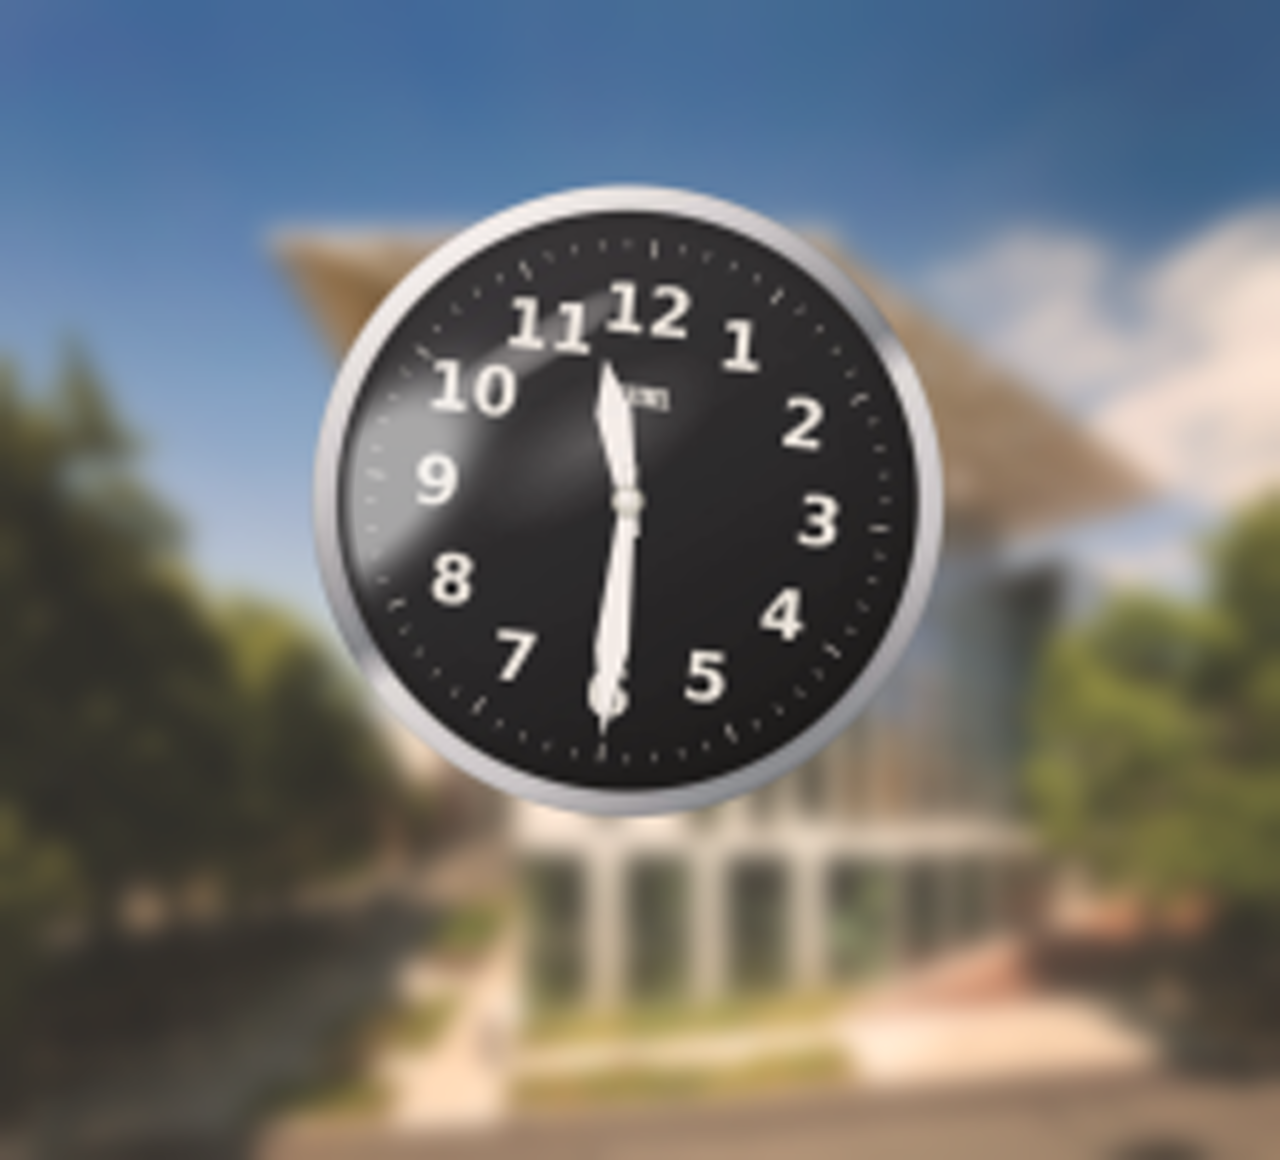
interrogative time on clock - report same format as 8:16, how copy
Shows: 11:30
